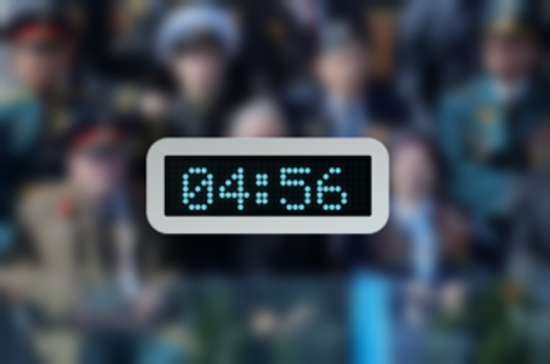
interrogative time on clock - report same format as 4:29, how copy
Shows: 4:56
